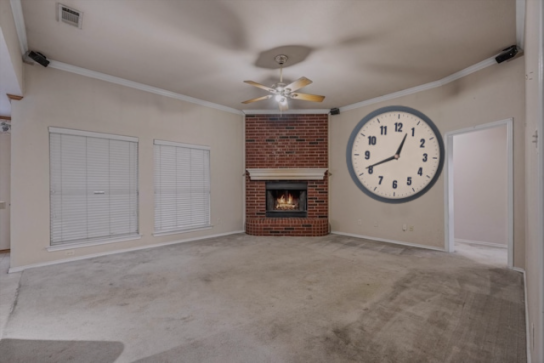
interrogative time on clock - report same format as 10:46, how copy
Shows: 12:41
